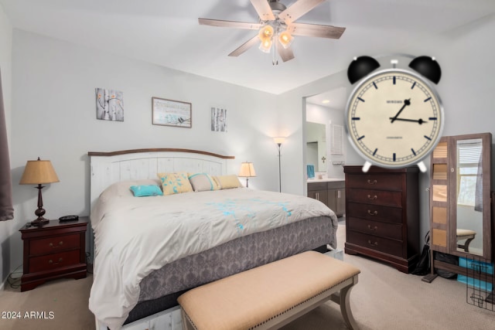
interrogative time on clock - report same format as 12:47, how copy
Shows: 1:16
